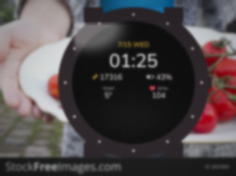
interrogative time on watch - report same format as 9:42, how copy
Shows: 1:25
